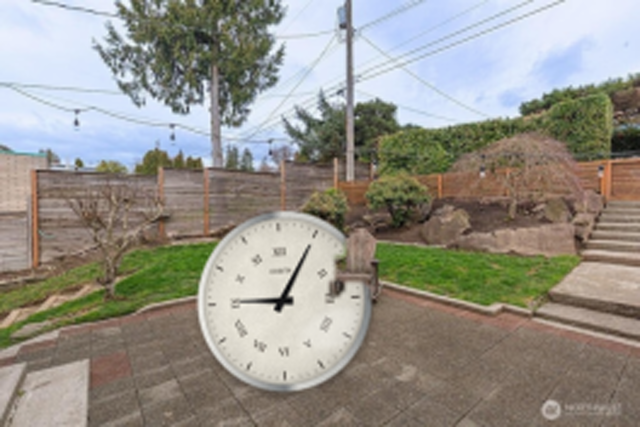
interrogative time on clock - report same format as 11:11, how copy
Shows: 9:05
